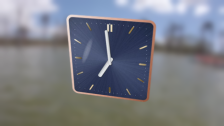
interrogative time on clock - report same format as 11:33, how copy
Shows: 6:59
